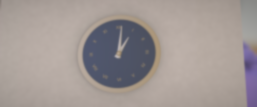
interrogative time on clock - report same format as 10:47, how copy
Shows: 1:01
